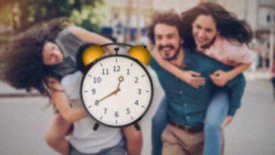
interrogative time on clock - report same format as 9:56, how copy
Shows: 12:40
